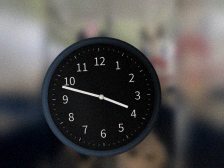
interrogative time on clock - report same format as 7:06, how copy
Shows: 3:48
